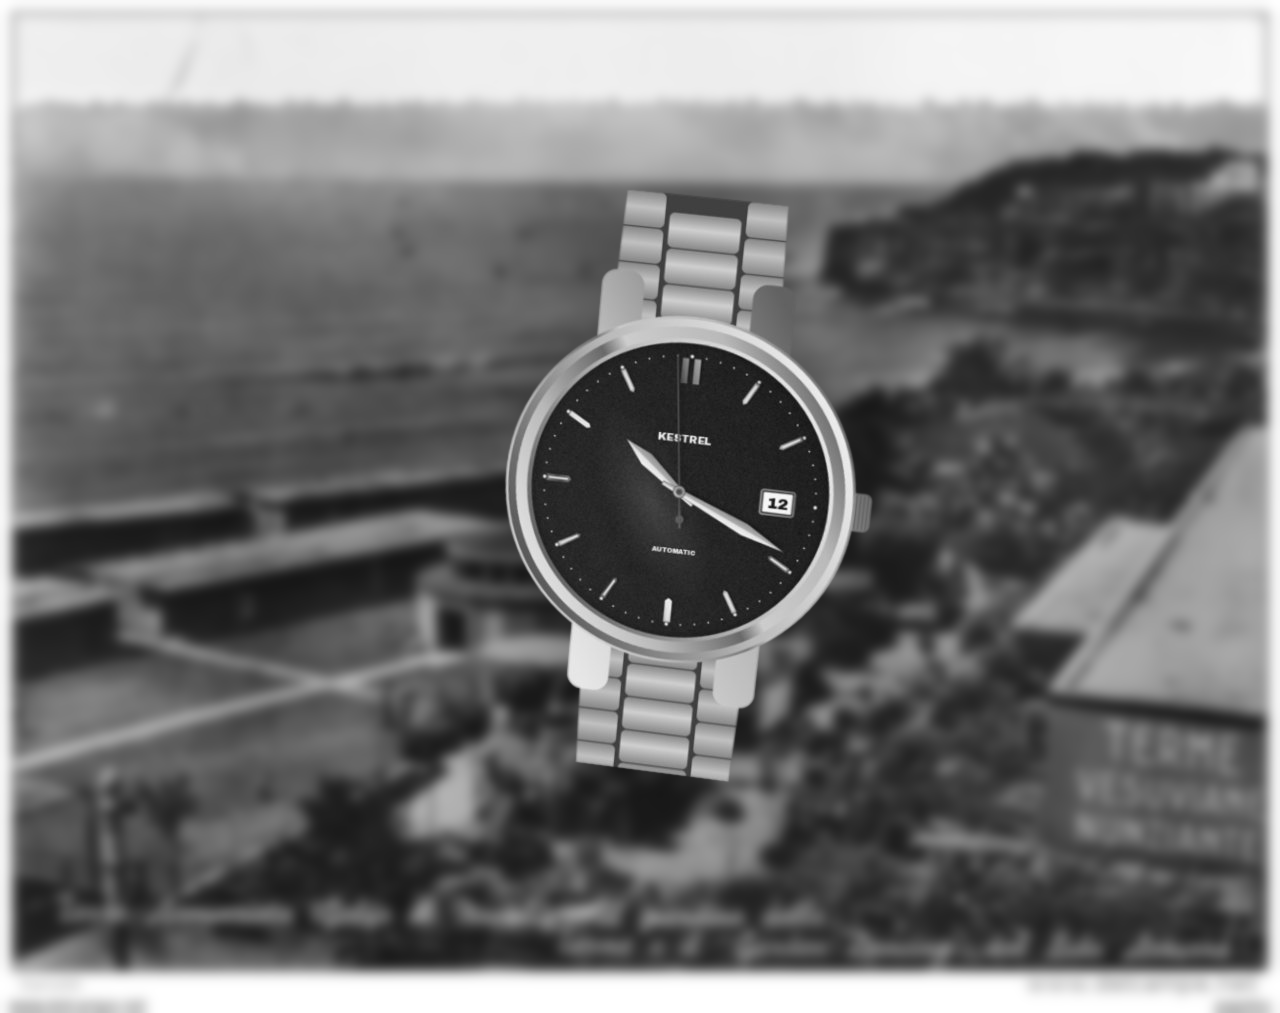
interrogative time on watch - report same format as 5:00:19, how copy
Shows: 10:18:59
